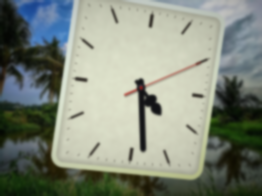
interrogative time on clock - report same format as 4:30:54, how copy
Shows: 4:28:10
